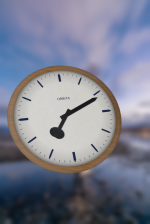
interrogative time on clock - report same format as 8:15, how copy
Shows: 7:11
